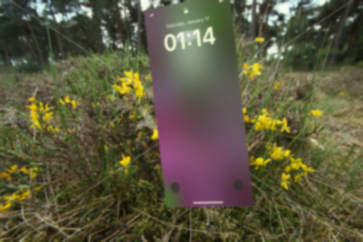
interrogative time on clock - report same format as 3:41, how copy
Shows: 1:14
